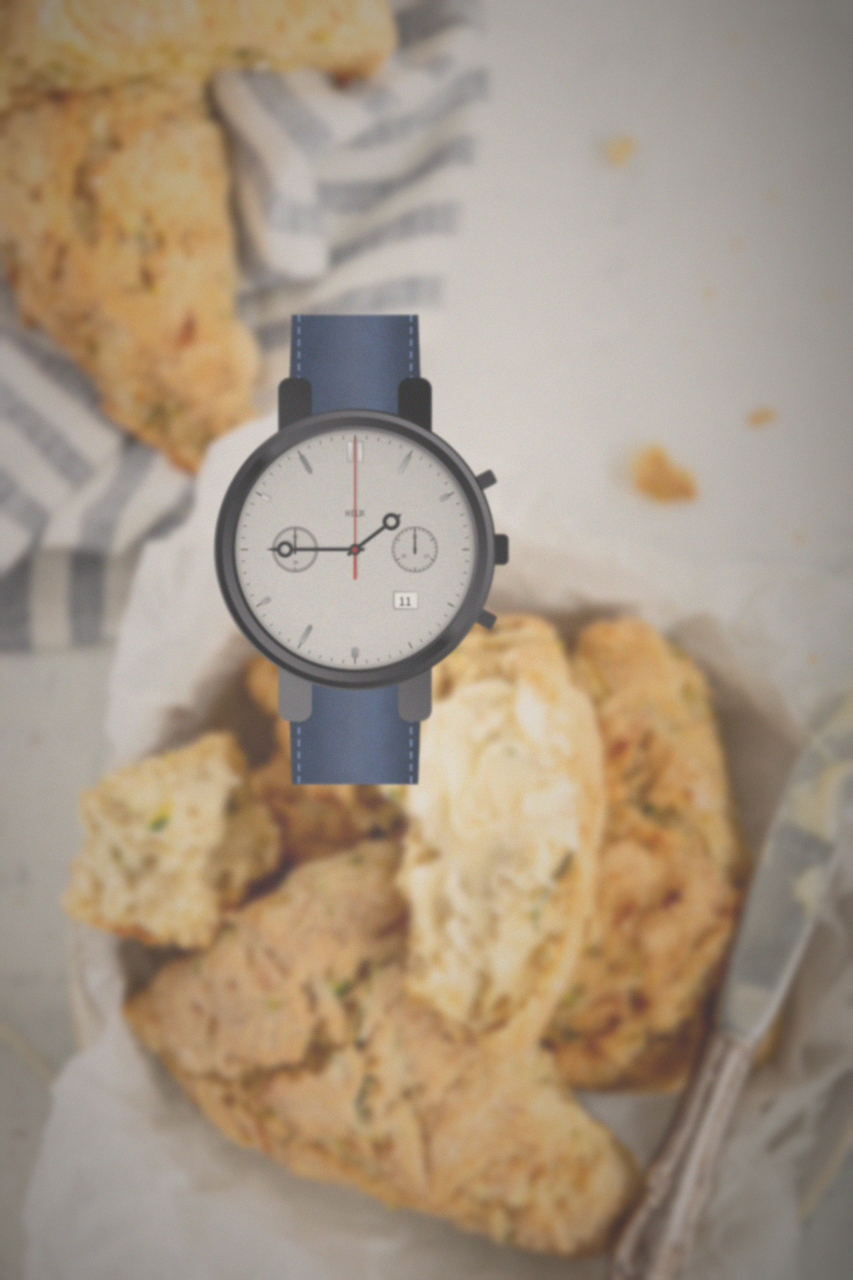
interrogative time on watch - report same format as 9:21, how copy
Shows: 1:45
